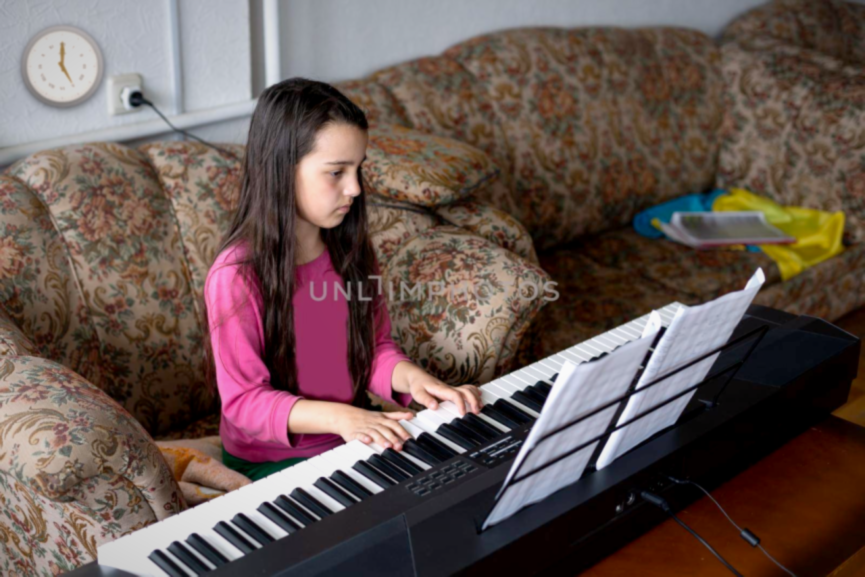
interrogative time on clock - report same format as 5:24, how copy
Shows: 5:00
